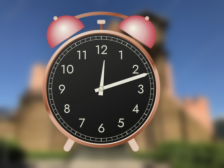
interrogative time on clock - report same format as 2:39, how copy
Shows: 12:12
